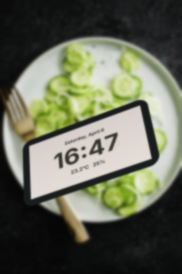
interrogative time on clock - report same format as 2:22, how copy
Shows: 16:47
